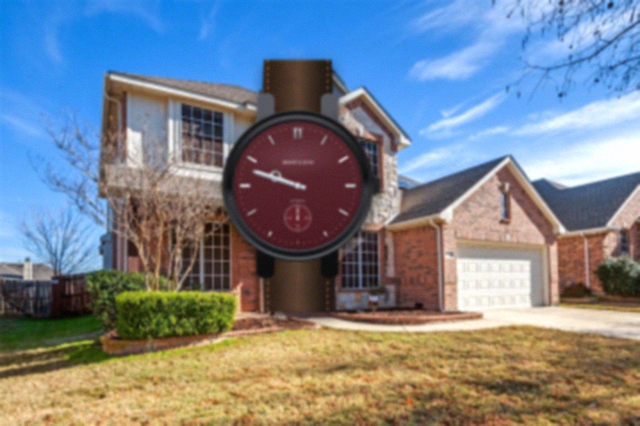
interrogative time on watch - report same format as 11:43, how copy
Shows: 9:48
